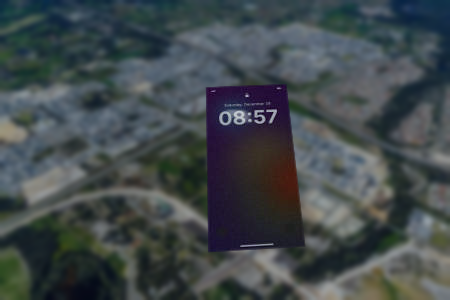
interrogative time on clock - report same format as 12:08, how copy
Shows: 8:57
